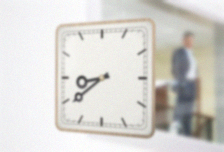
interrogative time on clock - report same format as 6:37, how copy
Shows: 8:39
